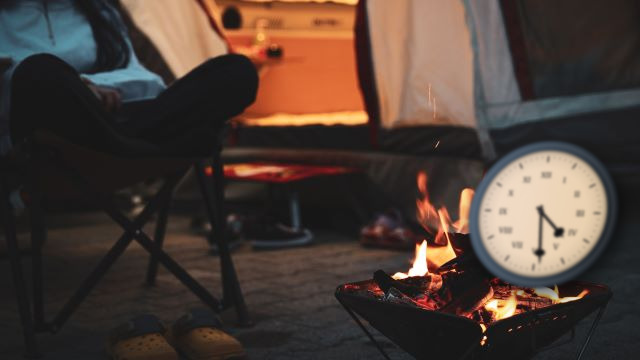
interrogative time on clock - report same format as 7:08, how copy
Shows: 4:29
